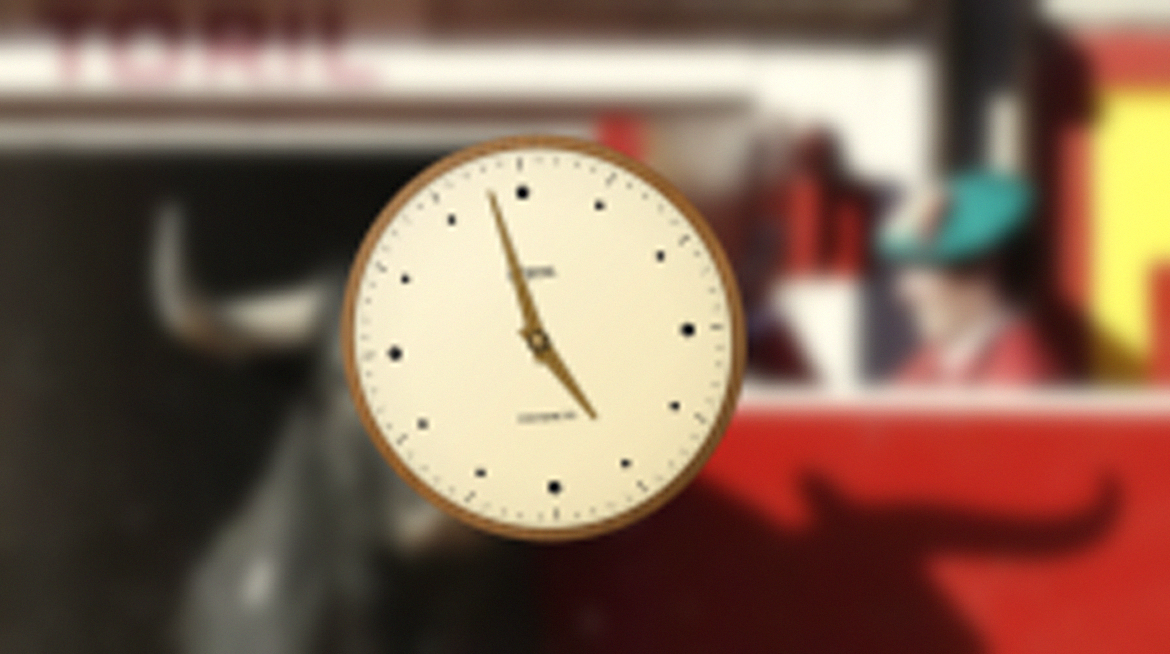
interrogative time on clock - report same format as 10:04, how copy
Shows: 4:58
